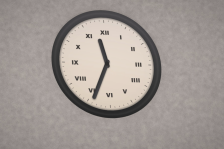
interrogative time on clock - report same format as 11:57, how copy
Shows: 11:34
